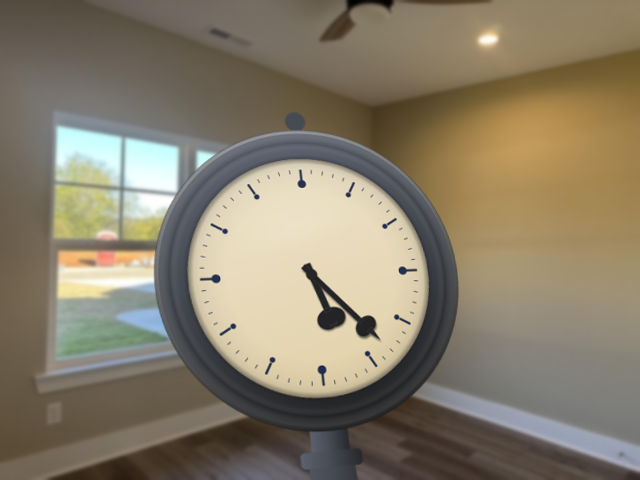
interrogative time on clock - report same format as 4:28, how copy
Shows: 5:23
